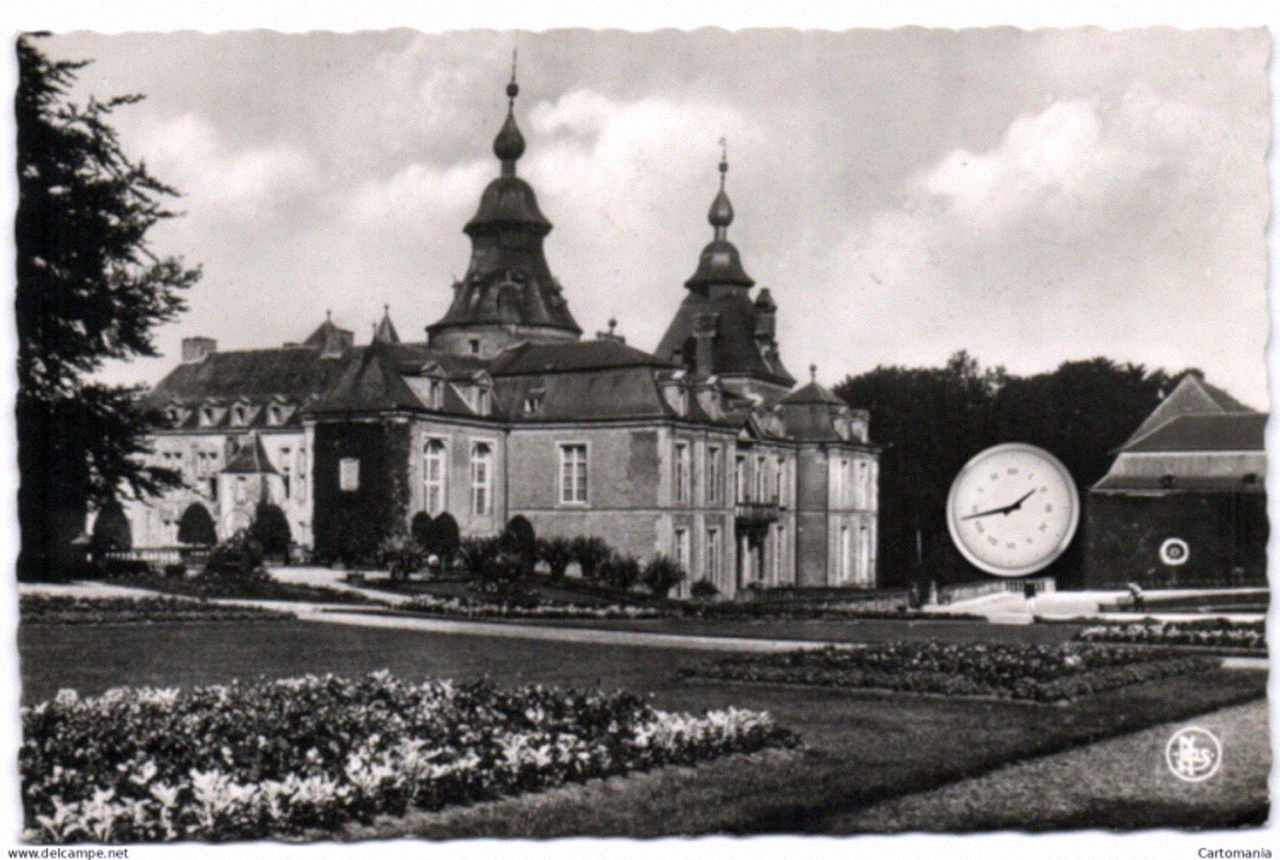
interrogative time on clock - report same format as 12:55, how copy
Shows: 1:43
